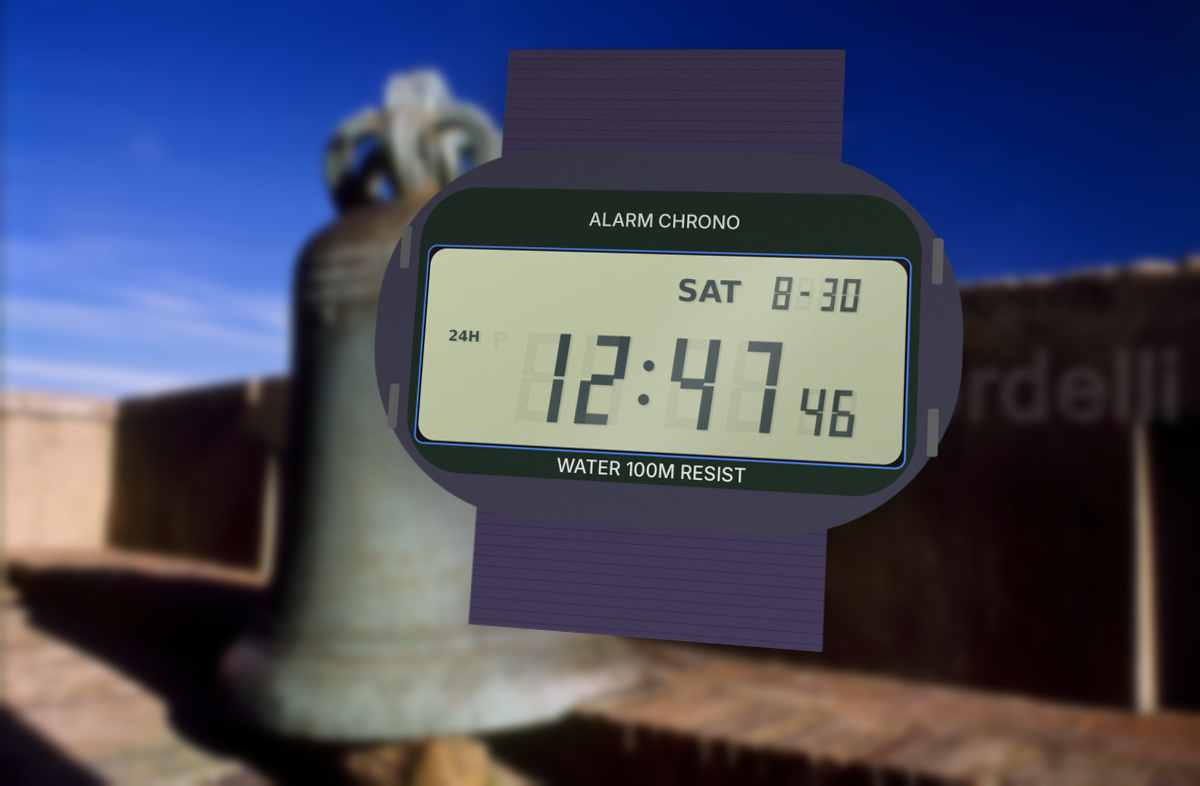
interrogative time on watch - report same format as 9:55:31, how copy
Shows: 12:47:46
